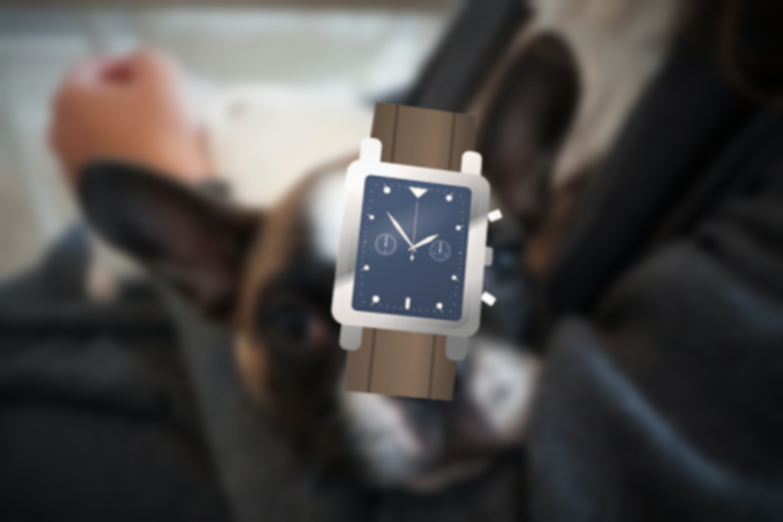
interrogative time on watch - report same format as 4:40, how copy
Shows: 1:53
